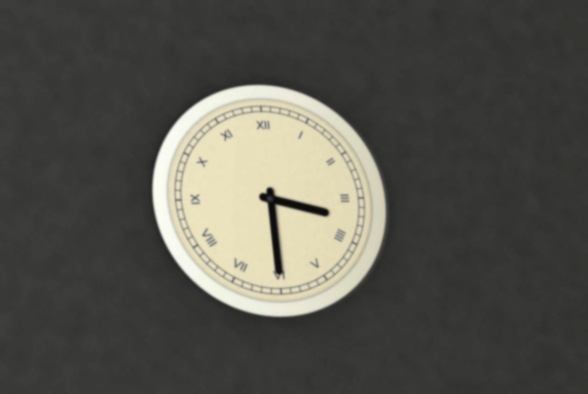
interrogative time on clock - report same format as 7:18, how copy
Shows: 3:30
